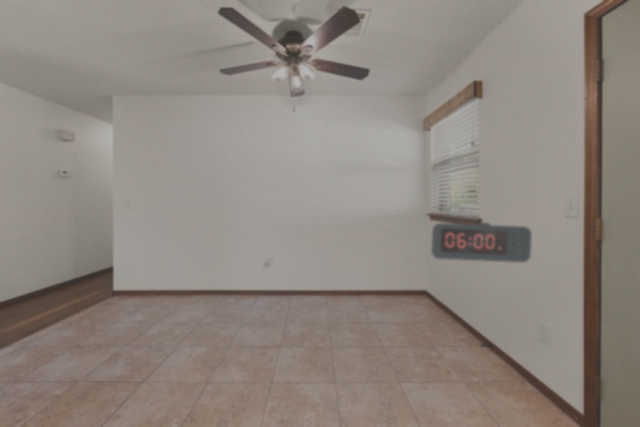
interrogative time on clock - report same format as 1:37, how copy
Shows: 6:00
